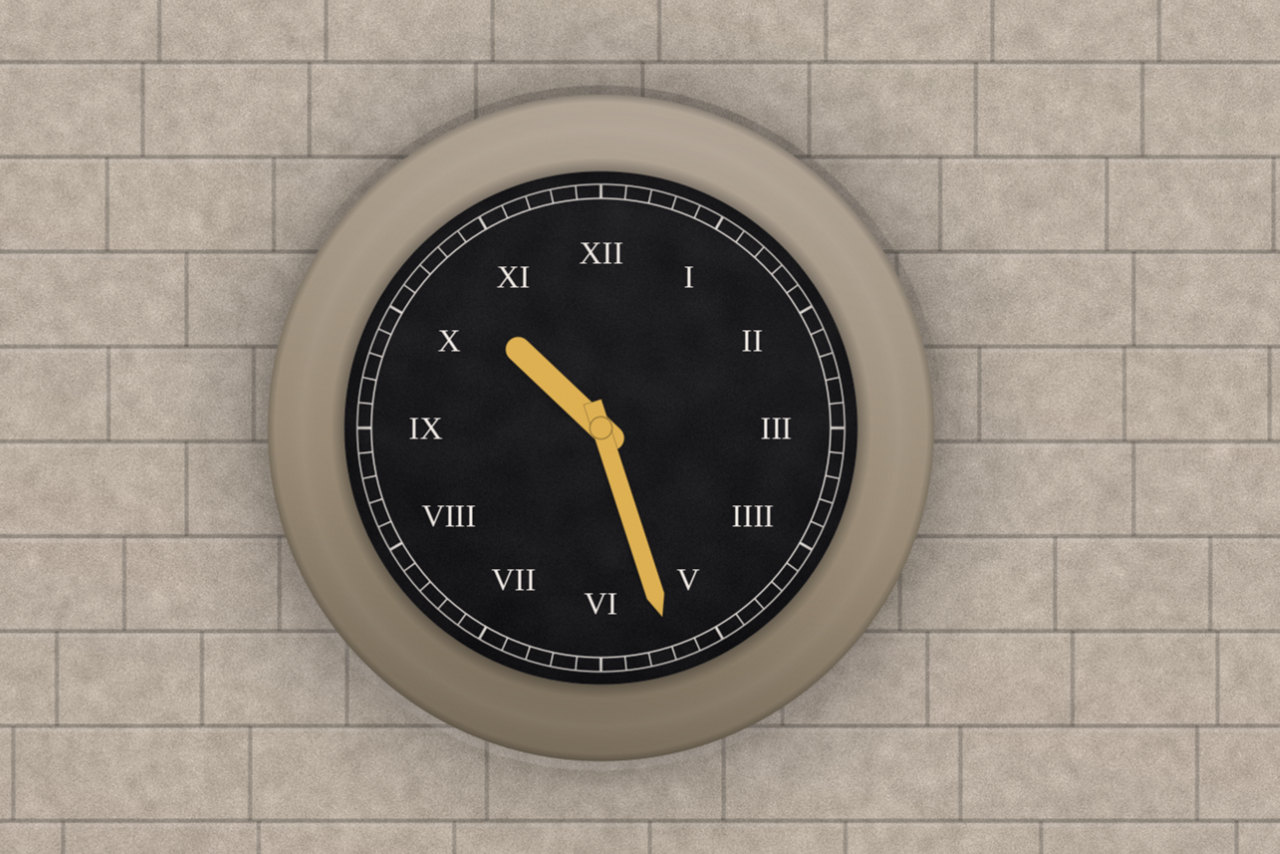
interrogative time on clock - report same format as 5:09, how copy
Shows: 10:27
